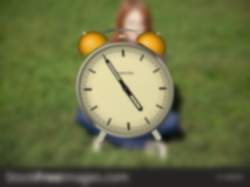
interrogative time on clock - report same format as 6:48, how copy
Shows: 4:55
